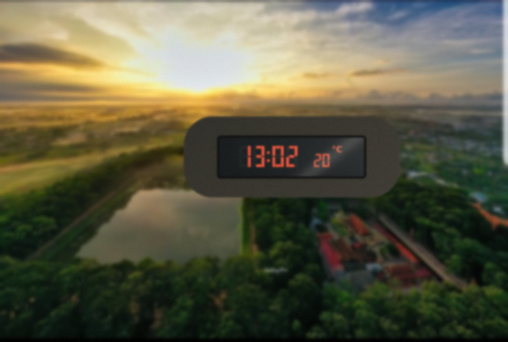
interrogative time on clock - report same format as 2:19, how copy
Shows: 13:02
